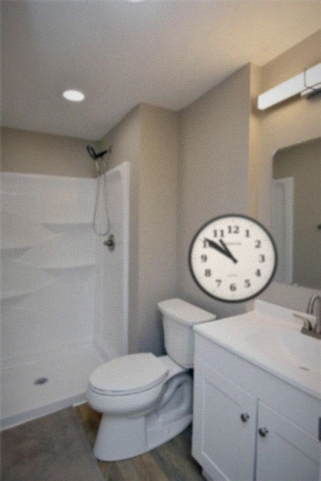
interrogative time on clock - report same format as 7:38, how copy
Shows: 10:51
